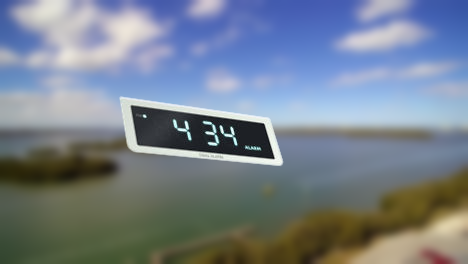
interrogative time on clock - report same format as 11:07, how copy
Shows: 4:34
